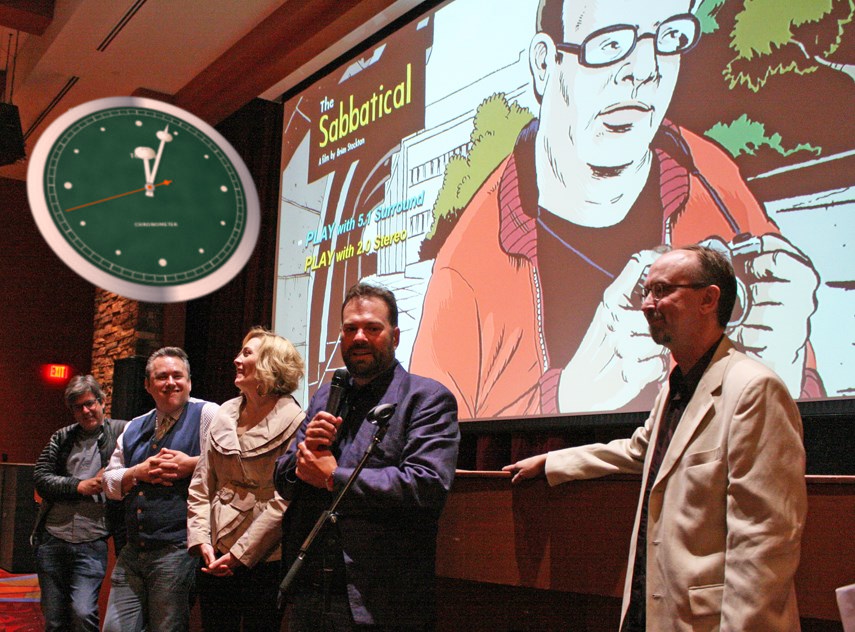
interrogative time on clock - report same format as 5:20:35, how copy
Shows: 12:03:42
